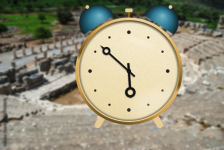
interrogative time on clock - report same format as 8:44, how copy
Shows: 5:52
